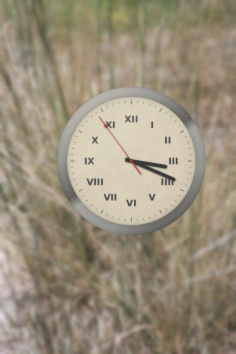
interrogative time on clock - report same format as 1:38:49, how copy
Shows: 3:18:54
